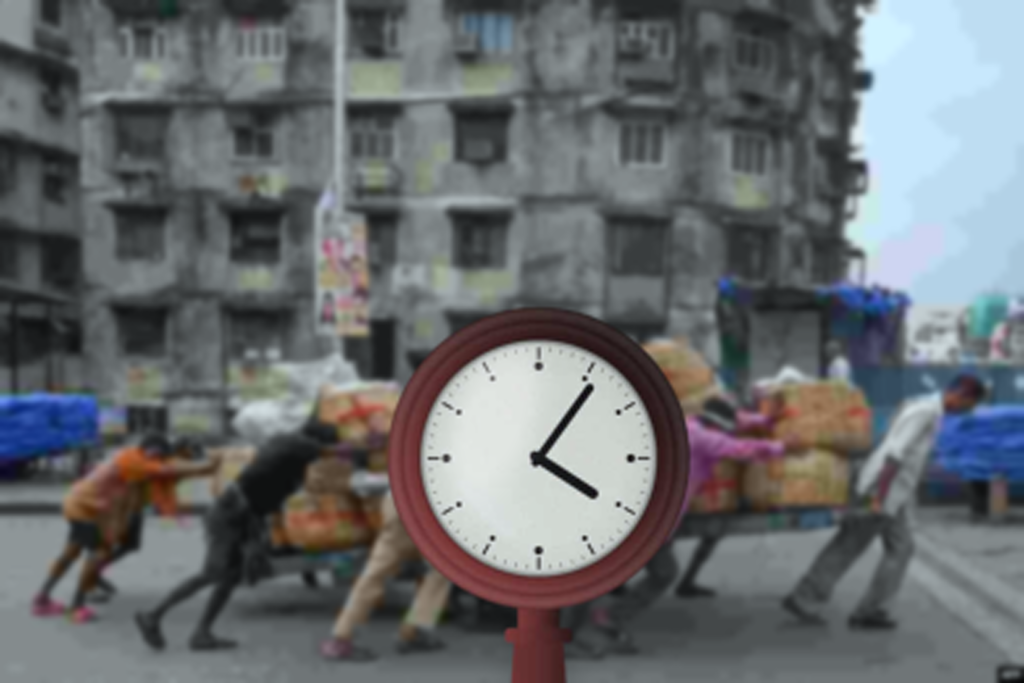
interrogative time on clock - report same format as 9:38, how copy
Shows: 4:06
